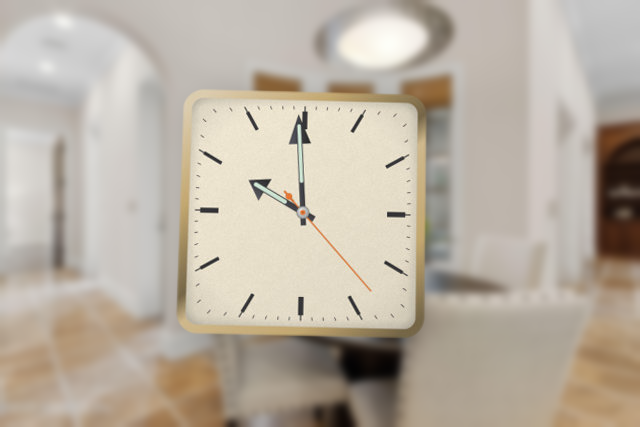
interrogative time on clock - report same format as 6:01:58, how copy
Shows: 9:59:23
